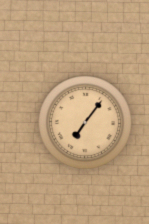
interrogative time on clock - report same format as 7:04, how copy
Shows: 7:06
